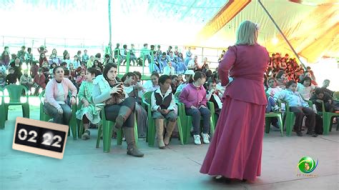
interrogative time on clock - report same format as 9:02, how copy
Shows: 2:22
